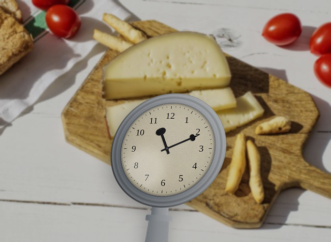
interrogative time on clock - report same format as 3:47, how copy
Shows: 11:11
